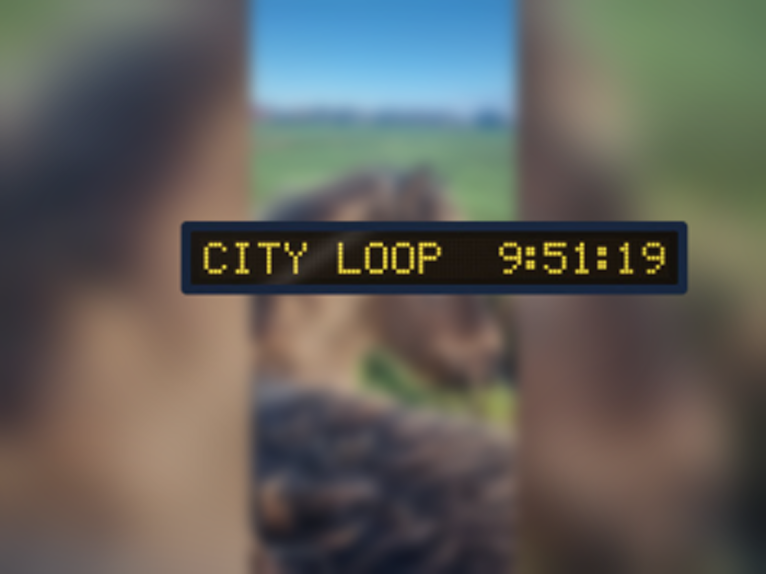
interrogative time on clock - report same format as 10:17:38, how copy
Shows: 9:51:19
